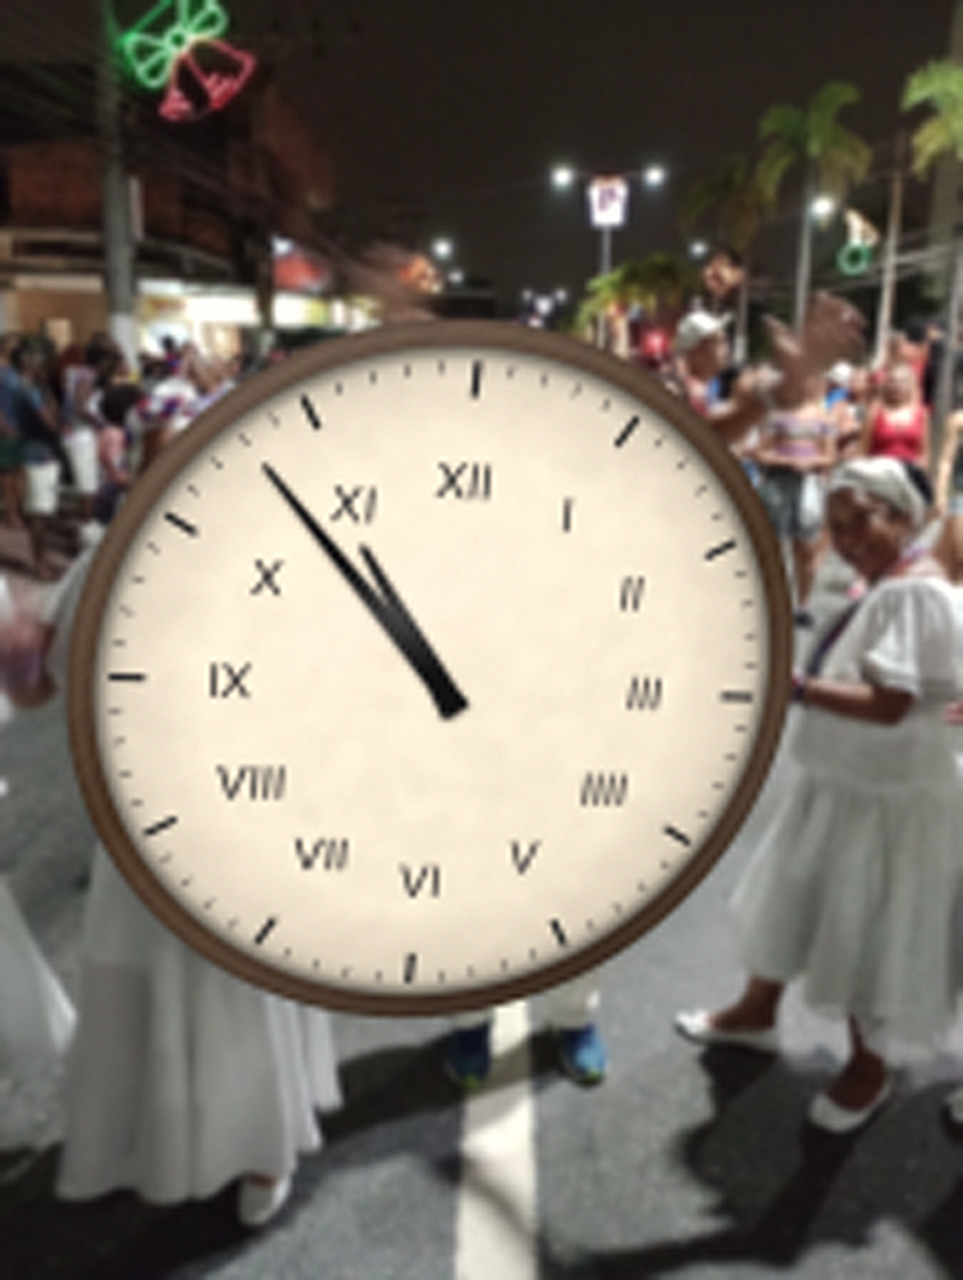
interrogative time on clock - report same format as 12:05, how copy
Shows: 10:53
